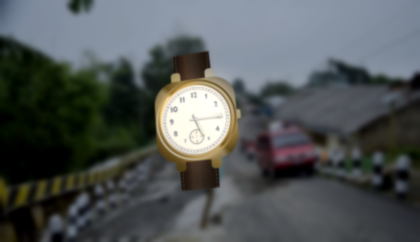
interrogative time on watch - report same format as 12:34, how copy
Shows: 5:15
